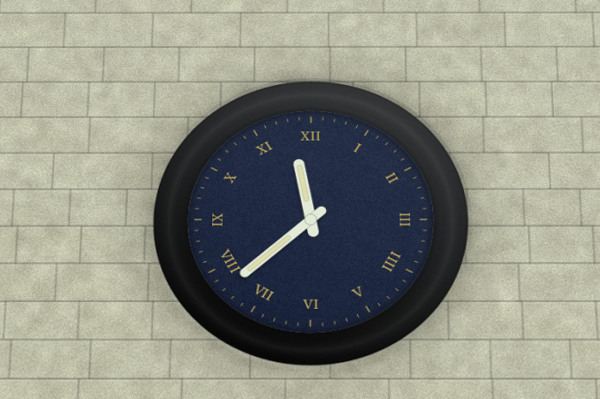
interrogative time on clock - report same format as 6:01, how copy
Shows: 11:38
